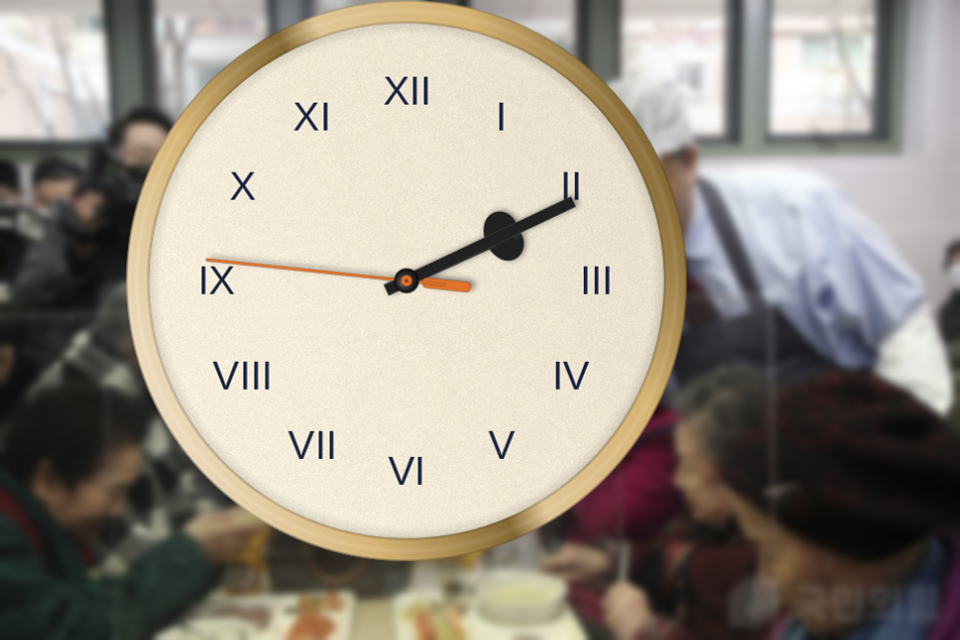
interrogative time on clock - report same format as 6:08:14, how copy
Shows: 2:10:46
